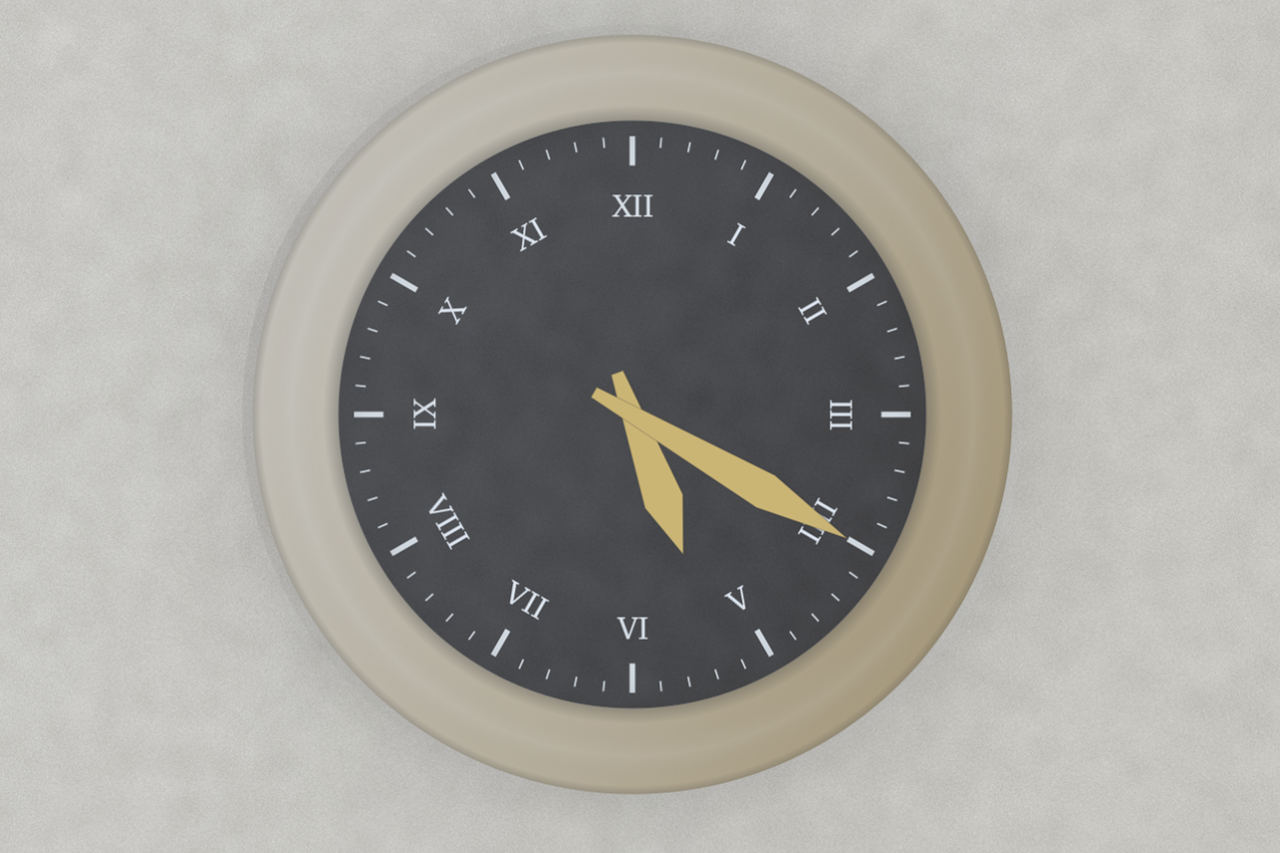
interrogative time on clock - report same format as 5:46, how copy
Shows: 5:20
